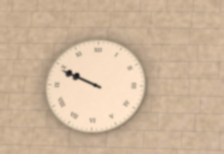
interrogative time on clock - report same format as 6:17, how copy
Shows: 9:49
